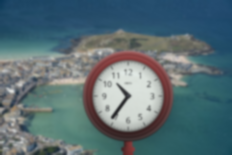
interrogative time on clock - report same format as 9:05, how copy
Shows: 10:36
